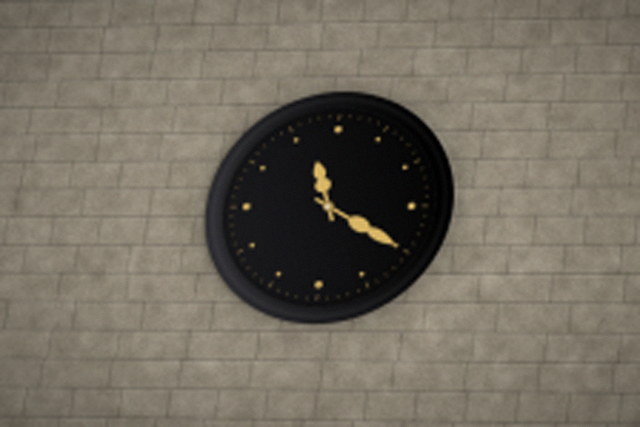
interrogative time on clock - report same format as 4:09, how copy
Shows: 11:20
